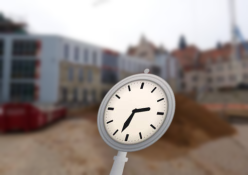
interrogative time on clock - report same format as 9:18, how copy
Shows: 2:33
